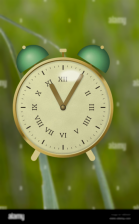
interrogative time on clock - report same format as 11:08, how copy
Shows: 11:05
